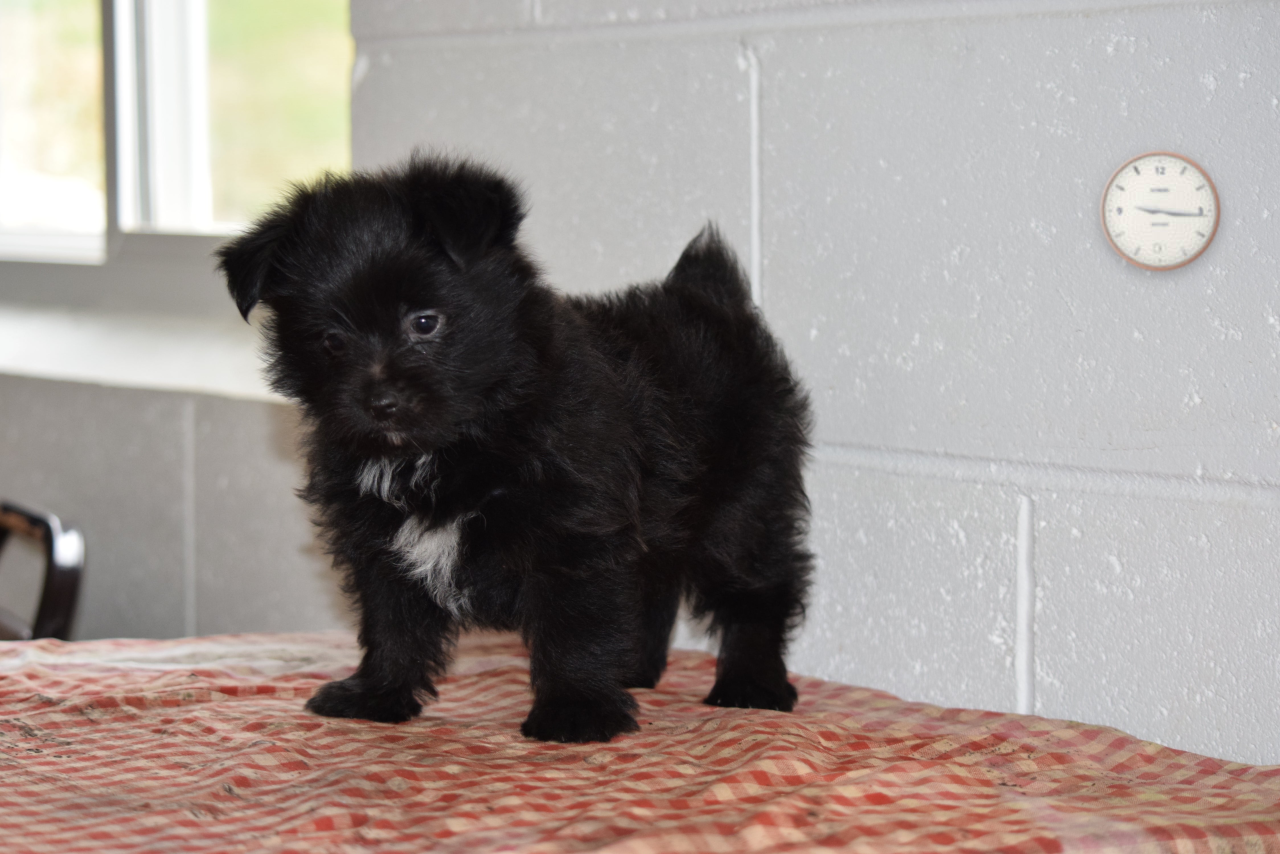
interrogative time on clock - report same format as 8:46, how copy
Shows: 9:16
